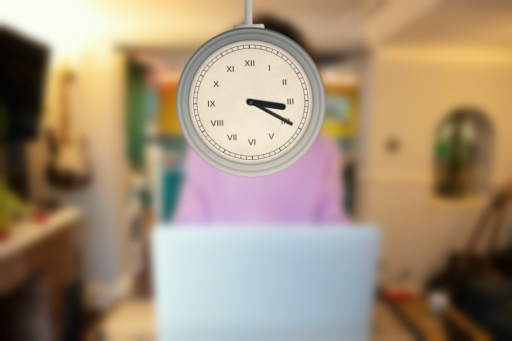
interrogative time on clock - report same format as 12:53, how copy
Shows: 3:20
